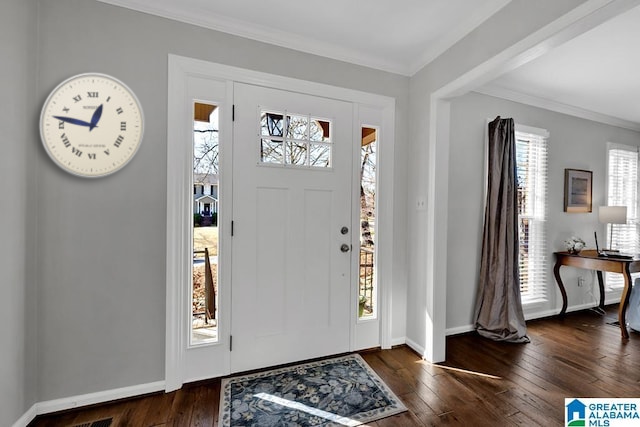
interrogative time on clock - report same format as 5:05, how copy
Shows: 12:47
